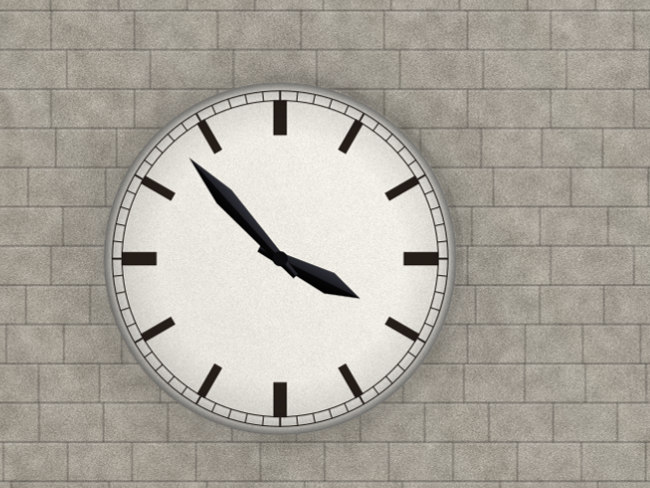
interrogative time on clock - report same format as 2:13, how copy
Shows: 3:53
